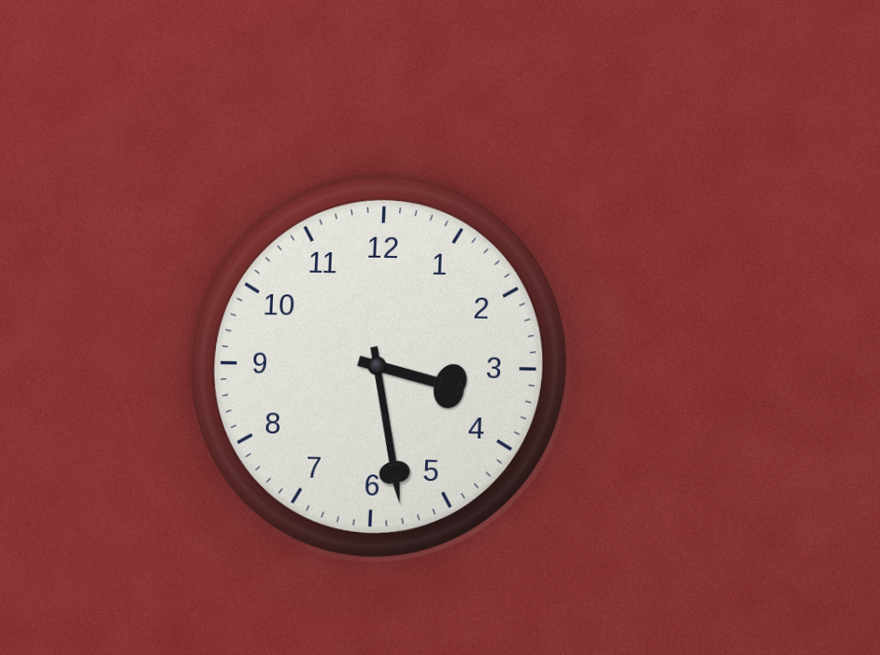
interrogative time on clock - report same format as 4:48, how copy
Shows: 3:28
